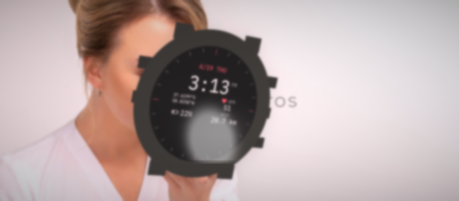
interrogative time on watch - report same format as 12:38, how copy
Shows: 3:13
